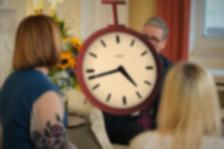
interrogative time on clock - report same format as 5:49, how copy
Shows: 4:43
